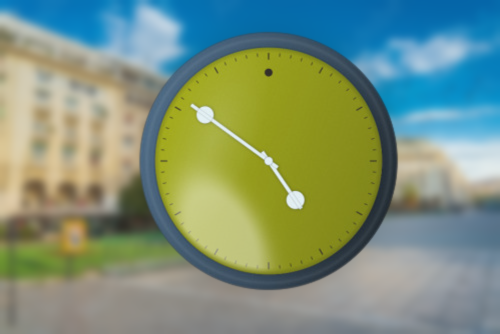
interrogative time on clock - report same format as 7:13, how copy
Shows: 4:51
